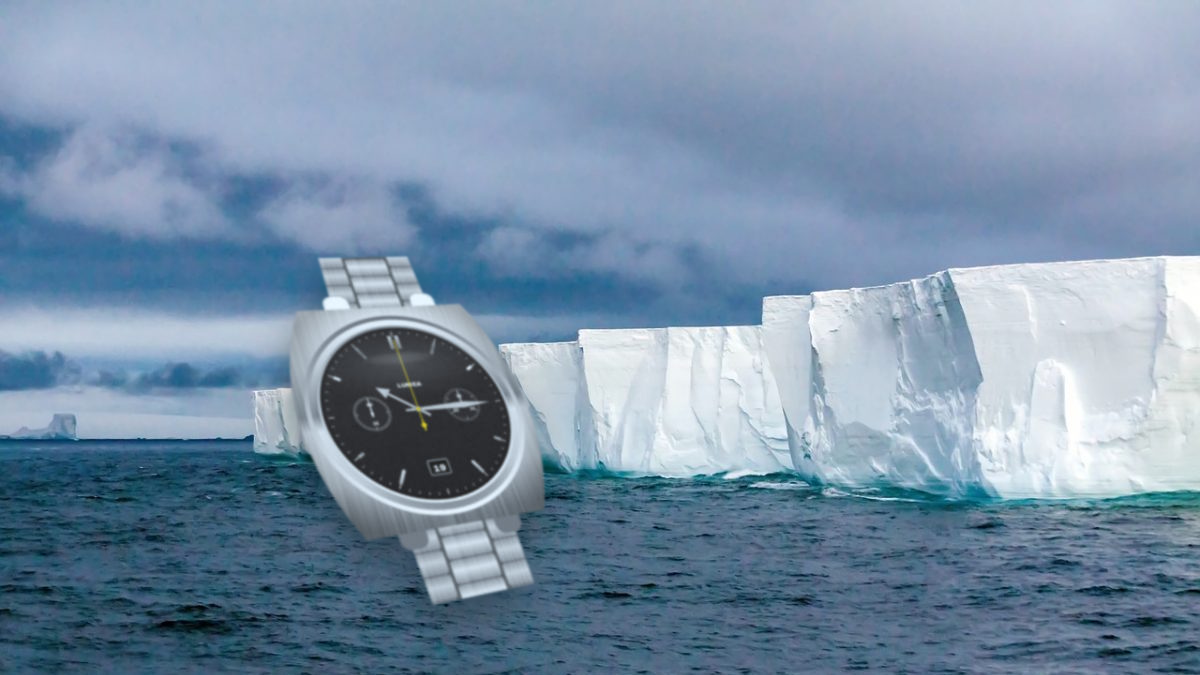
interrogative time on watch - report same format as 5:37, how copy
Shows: 10:15
